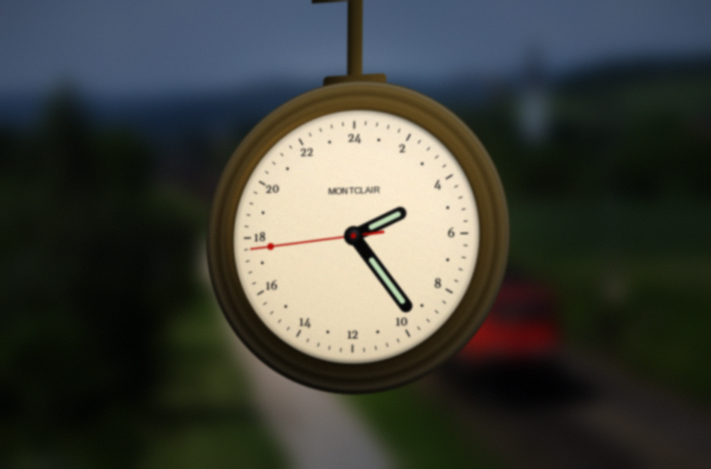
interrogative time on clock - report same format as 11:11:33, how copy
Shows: 4:23:44
